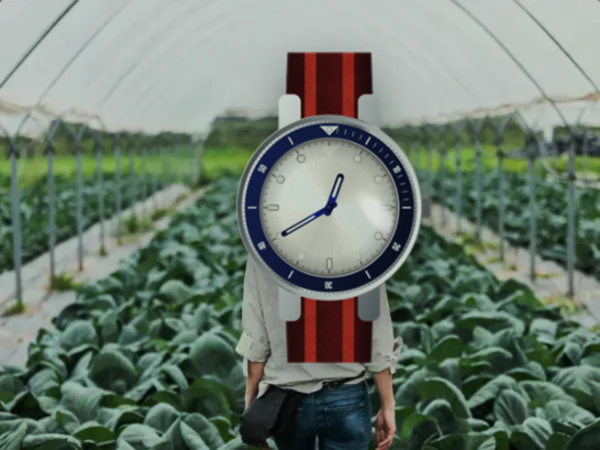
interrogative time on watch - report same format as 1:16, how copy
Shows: 12:40
